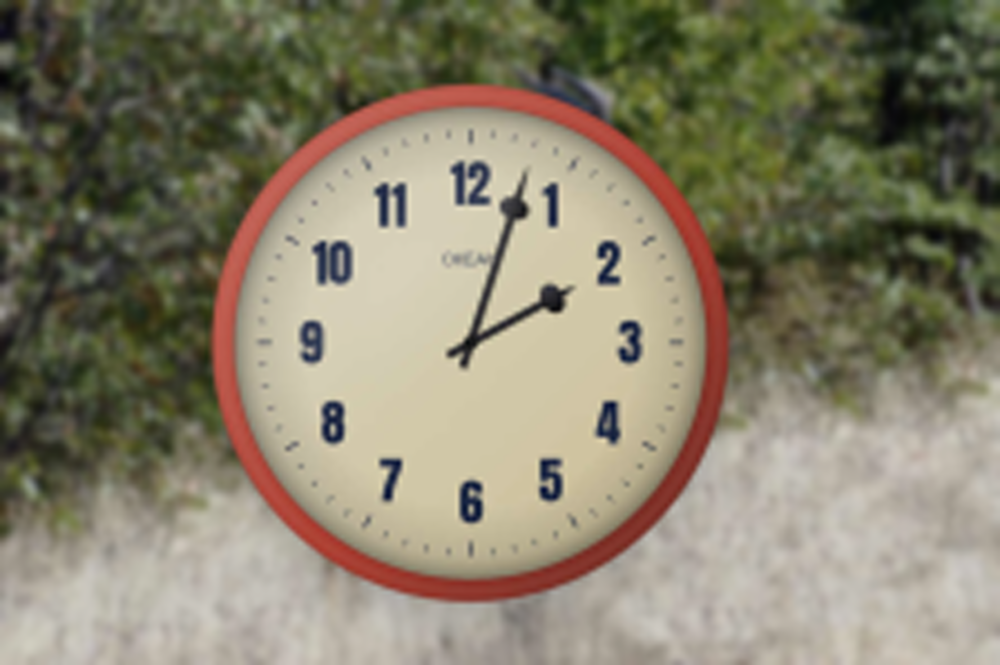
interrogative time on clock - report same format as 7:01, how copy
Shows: 2:03
